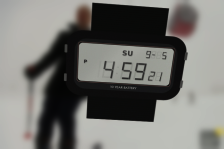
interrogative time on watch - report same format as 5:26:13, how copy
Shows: 4:59:21
